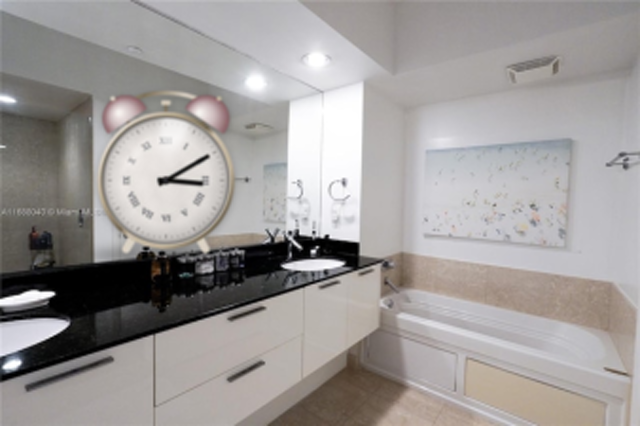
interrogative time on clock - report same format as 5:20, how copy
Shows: 3:10
